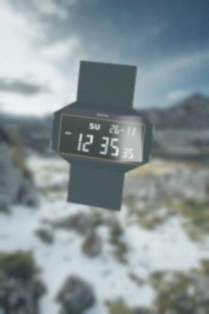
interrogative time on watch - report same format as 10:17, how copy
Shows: 12:35
